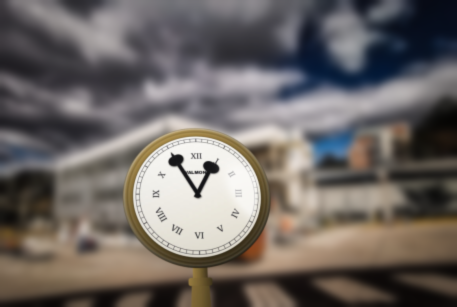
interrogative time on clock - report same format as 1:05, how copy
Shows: 12:55
